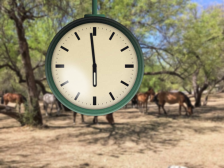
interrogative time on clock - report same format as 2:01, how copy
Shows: 5:59
